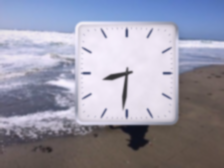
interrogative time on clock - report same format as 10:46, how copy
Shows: 8:31
